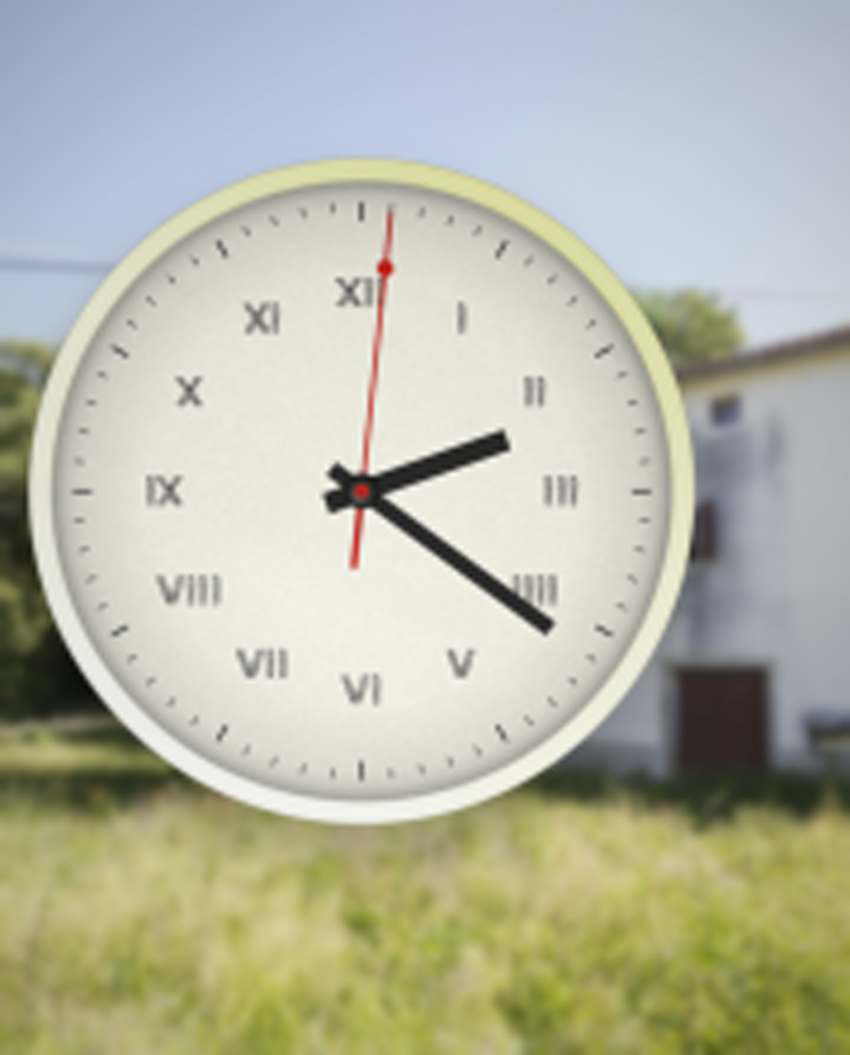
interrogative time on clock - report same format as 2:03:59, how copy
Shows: 2:21:01
